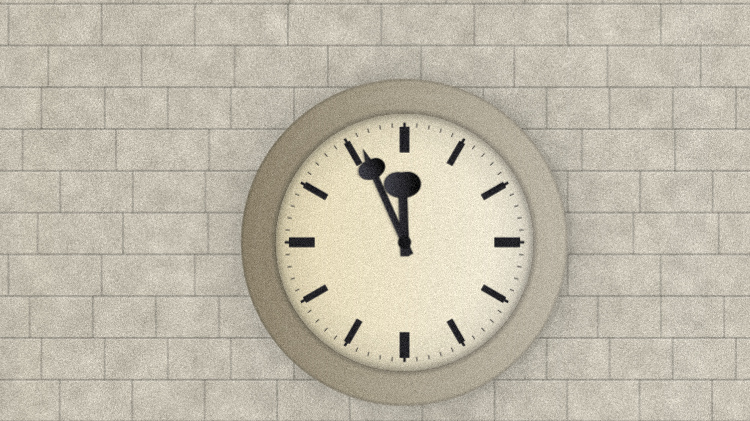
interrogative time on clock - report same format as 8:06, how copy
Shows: 11:56
